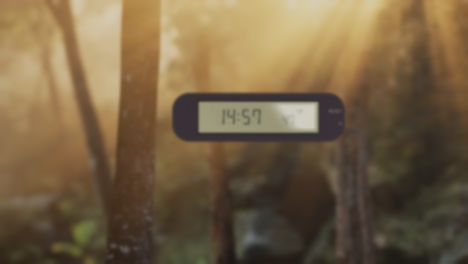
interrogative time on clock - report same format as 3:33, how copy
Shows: 14:57
